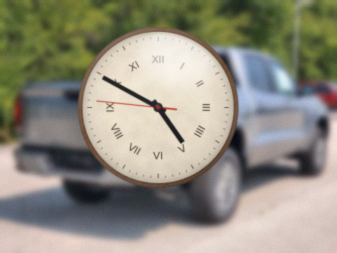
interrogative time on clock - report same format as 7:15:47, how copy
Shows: 4:49:46
